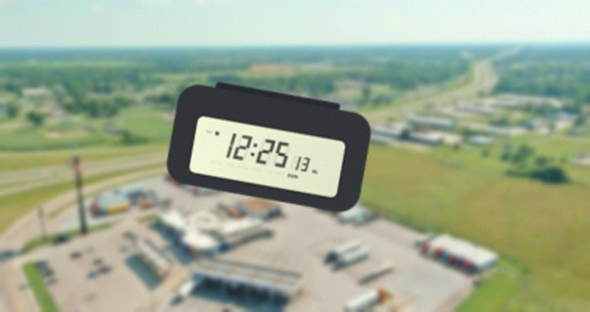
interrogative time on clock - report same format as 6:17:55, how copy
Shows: 12:25:13
